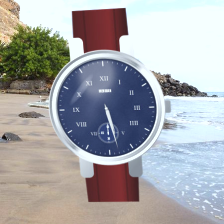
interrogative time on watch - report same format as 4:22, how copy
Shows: 5:28
